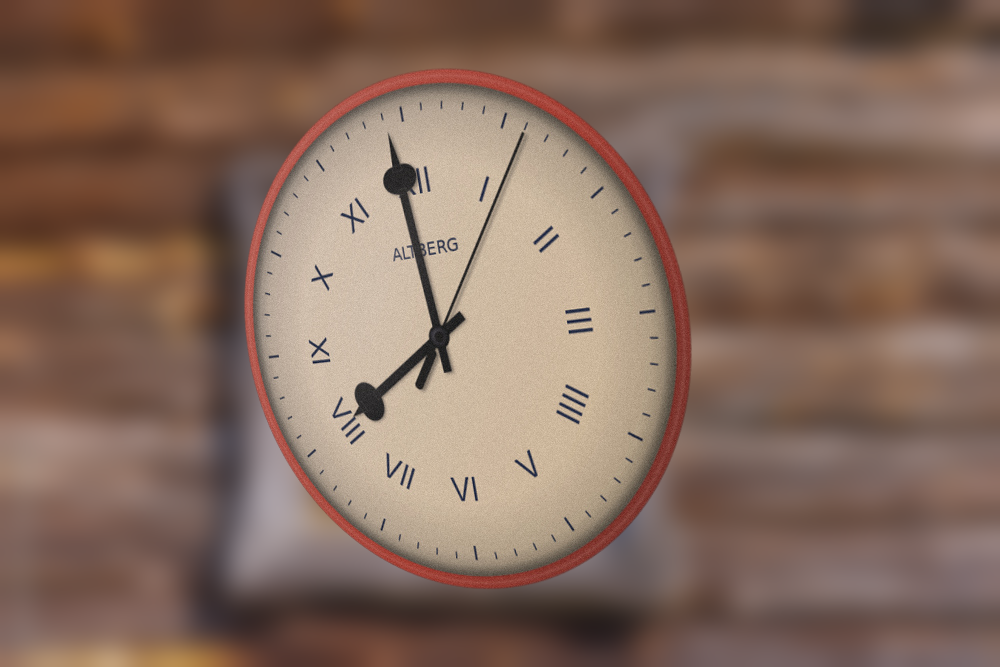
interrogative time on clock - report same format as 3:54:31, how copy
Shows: 7:59:06
